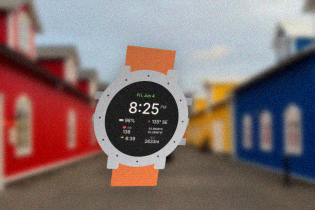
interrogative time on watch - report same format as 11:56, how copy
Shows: 8:25
